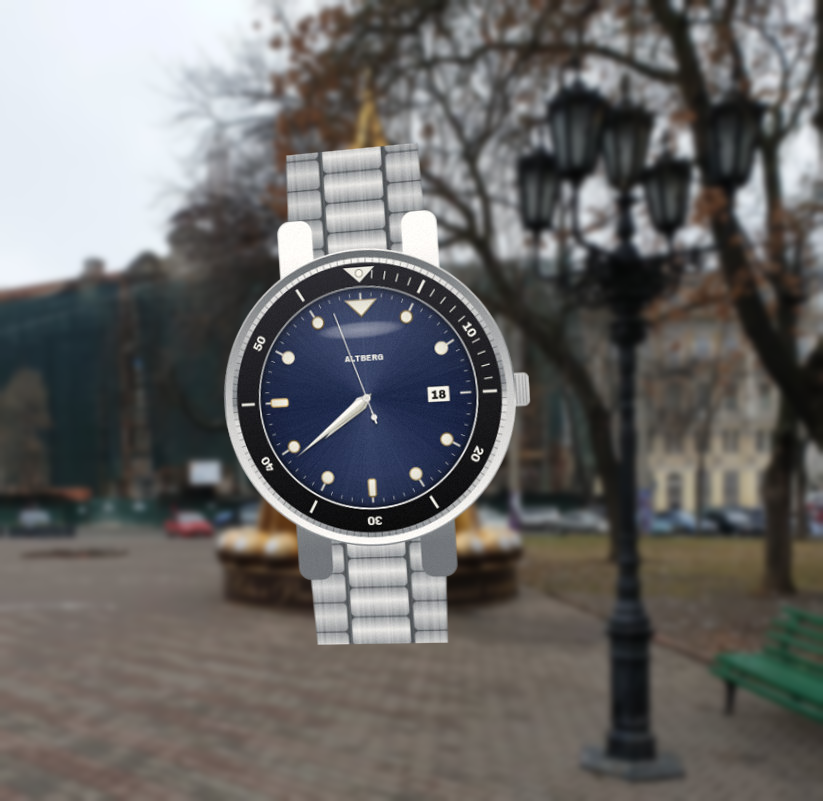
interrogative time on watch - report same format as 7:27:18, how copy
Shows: 7:38:57
